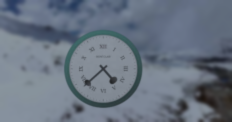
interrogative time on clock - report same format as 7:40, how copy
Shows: 4:38
